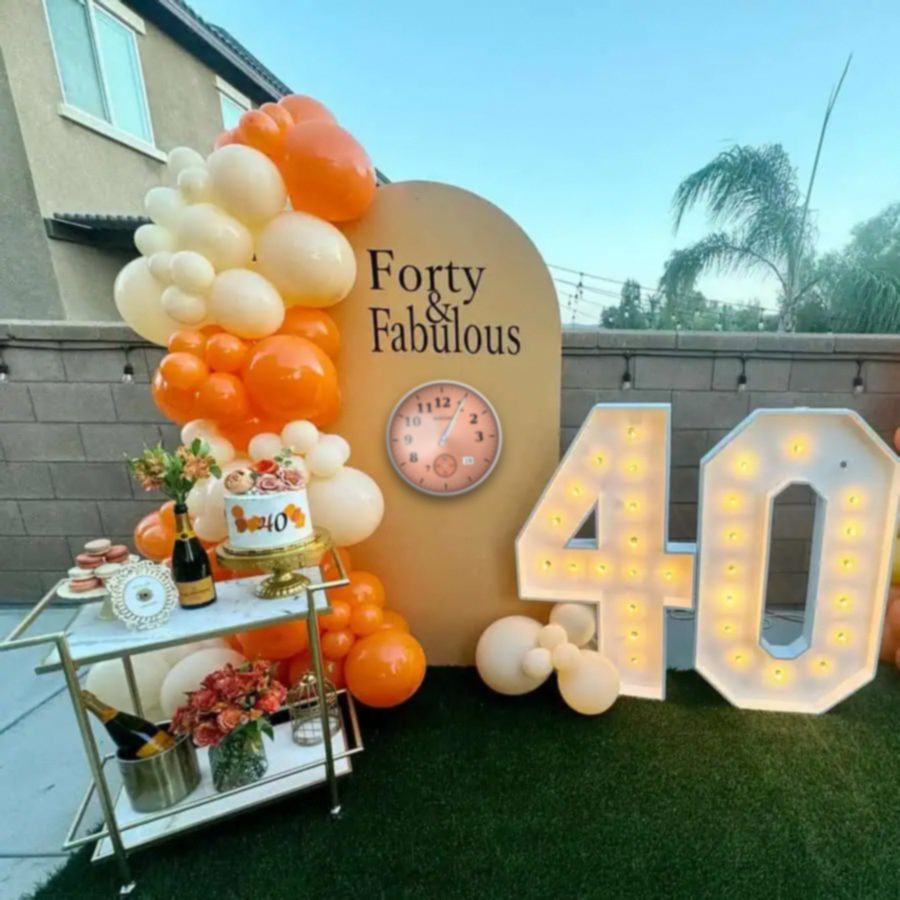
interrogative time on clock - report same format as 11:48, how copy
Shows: 1:05
